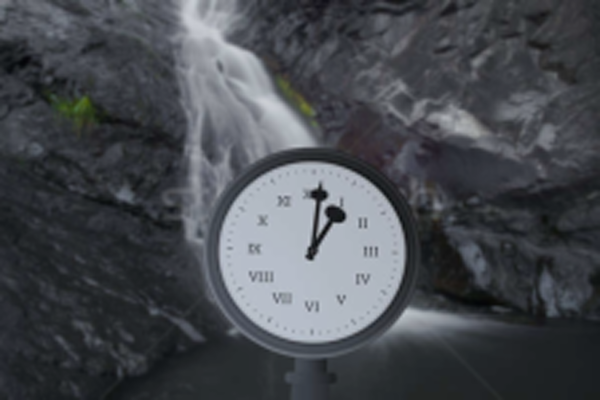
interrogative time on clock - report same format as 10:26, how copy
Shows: 1:01
